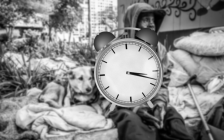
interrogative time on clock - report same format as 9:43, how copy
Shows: 3:18
